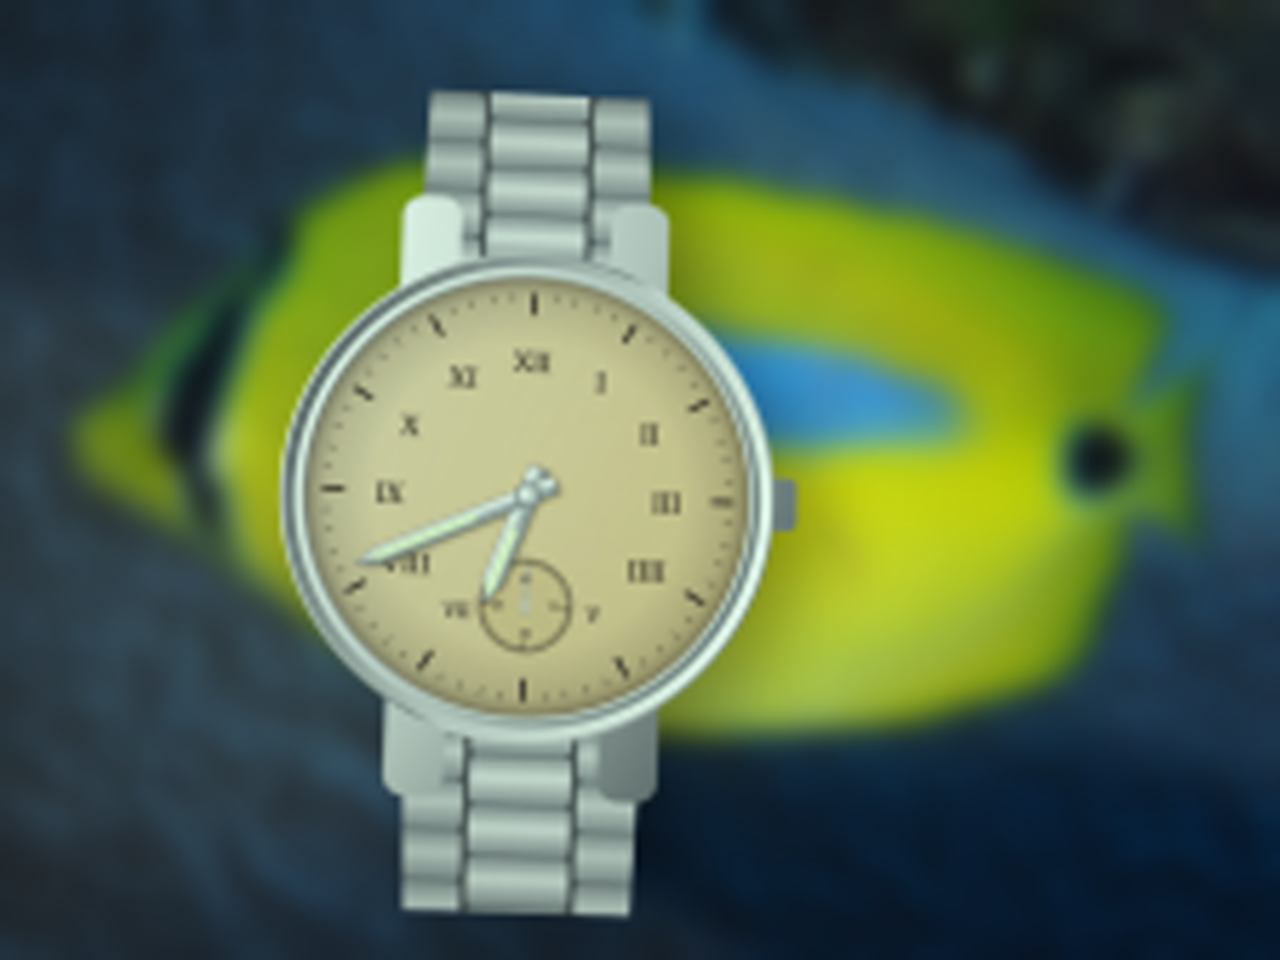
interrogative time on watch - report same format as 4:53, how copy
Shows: 6:41
